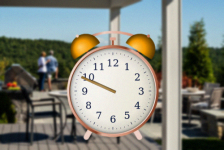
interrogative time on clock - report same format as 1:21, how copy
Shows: 9:49
